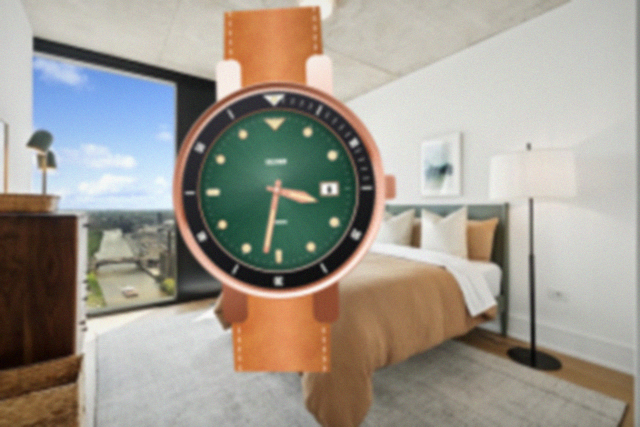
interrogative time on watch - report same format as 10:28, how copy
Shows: 3:32
